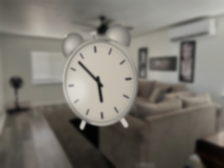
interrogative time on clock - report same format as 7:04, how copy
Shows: 5:53
